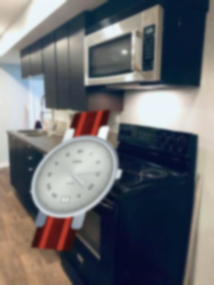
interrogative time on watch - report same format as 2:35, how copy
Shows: 4:14
